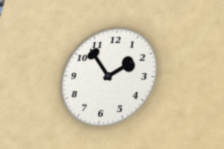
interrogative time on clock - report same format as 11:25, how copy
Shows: 1:53
